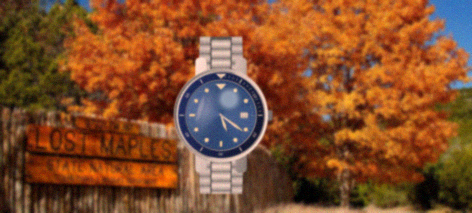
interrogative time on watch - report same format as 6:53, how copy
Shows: 5:21
